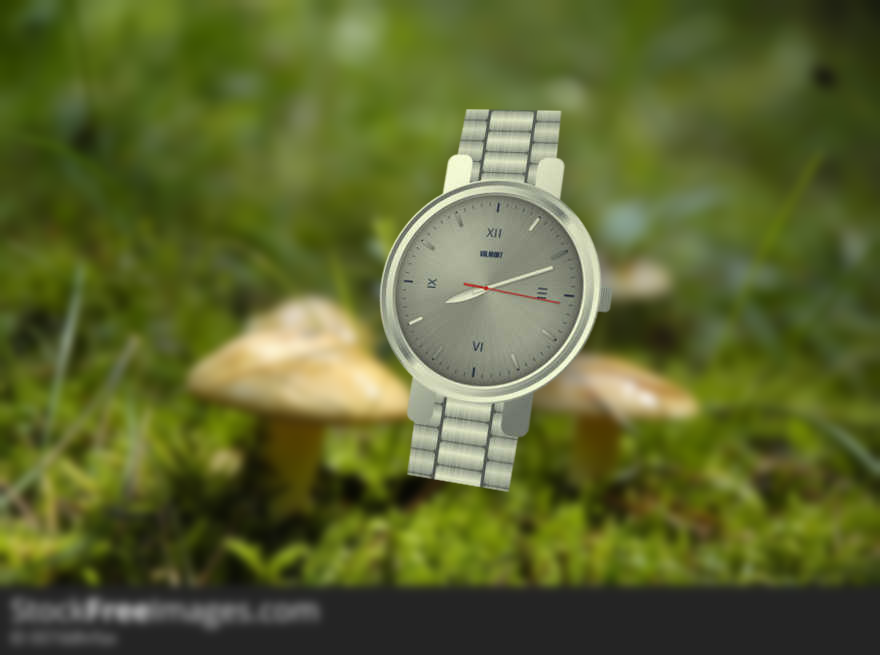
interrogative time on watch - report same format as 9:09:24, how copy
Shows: 8:11:16
